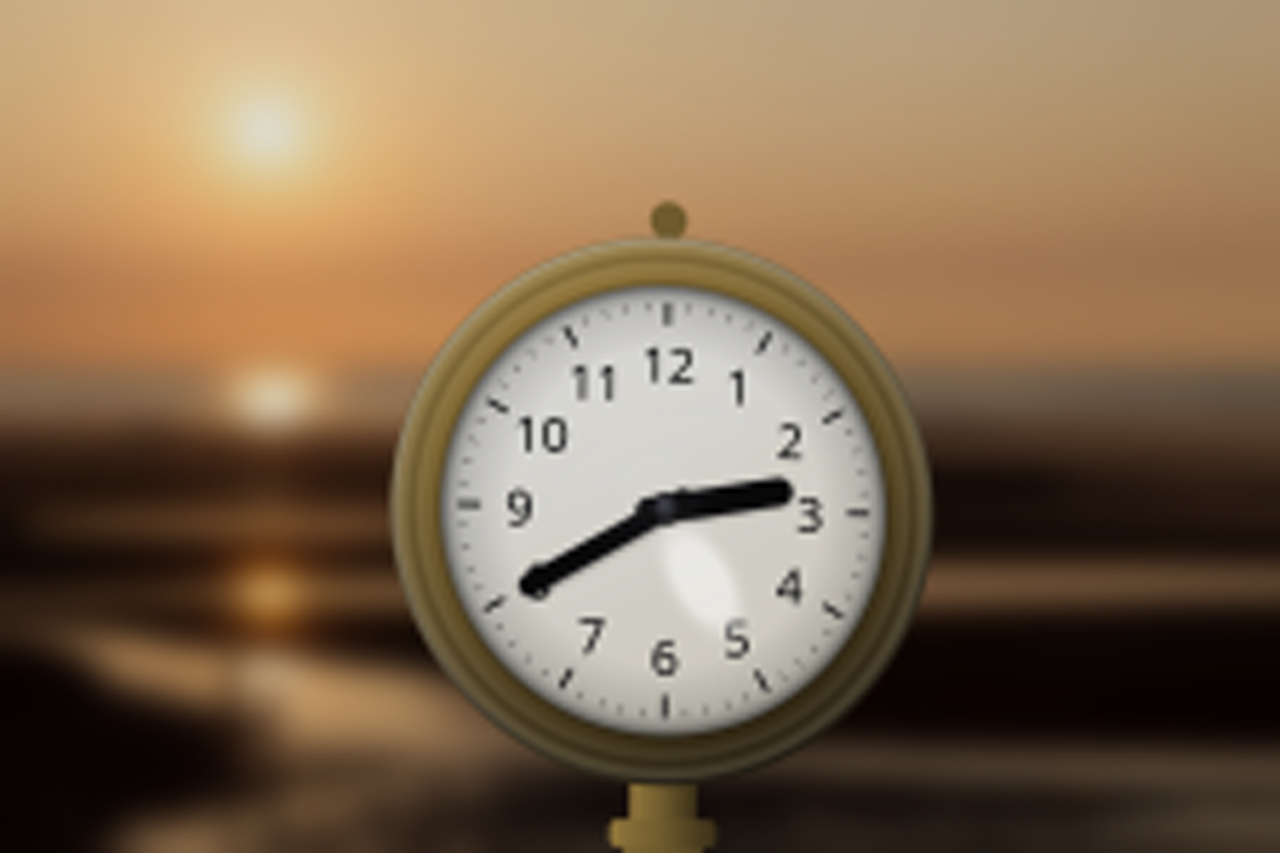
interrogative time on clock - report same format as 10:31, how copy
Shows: 2:40
